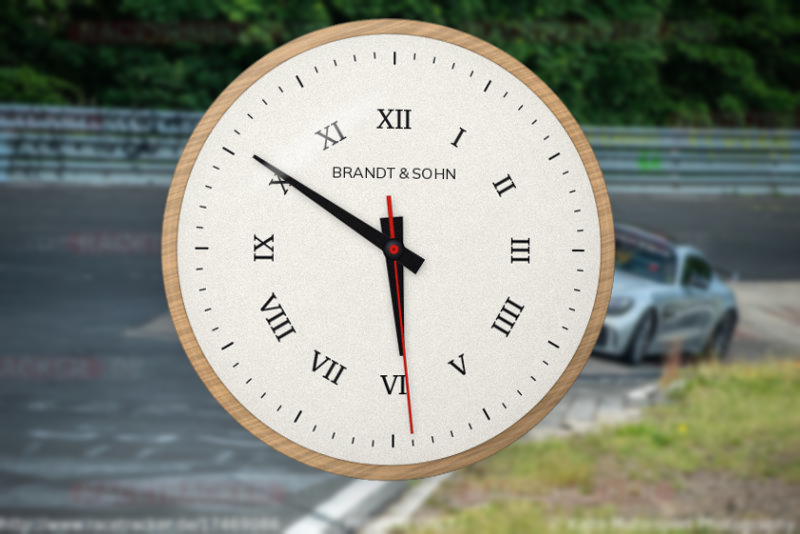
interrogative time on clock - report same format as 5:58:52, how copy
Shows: 5:50:29
